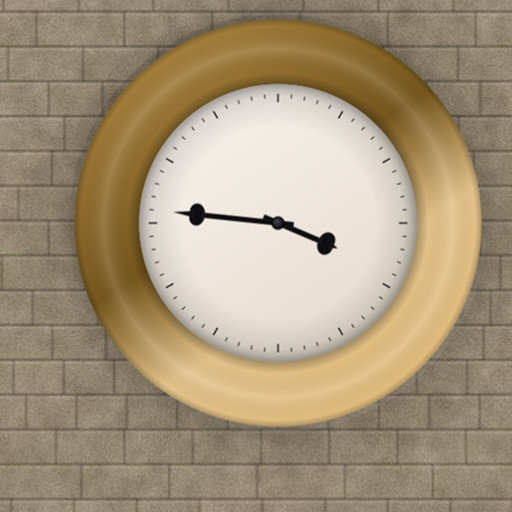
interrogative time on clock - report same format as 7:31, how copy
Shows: 3:46
